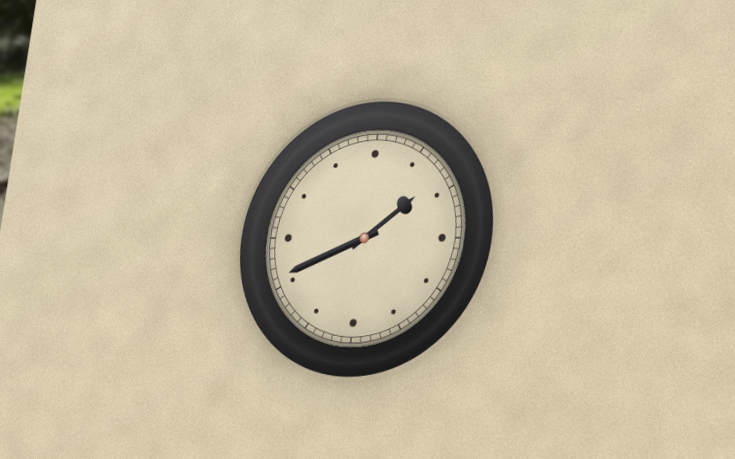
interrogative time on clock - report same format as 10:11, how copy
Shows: 1:41
